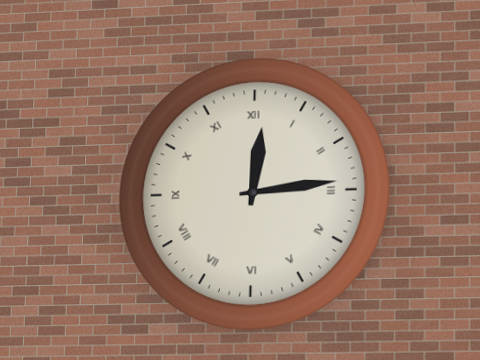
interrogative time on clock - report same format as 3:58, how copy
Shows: 12:14
